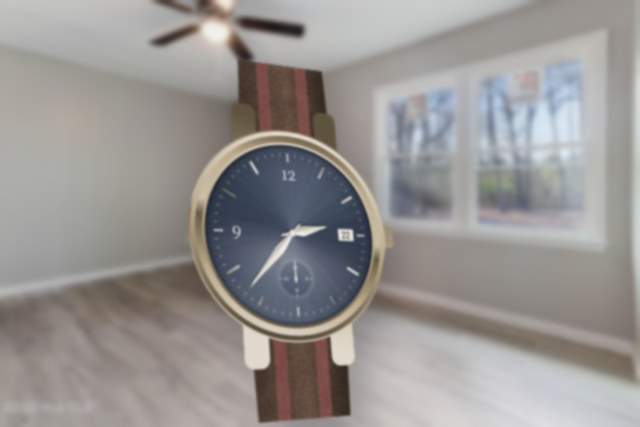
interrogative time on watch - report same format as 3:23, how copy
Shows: 2:37
